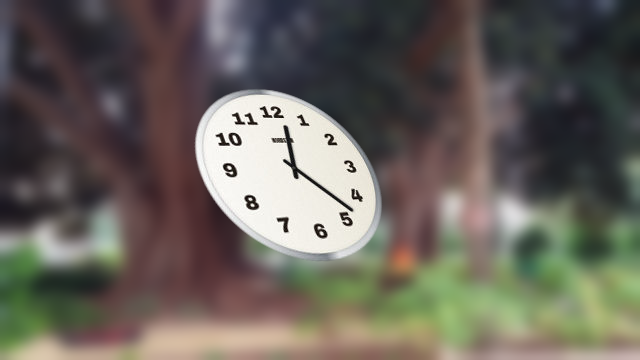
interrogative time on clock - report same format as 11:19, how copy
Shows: 12:23
